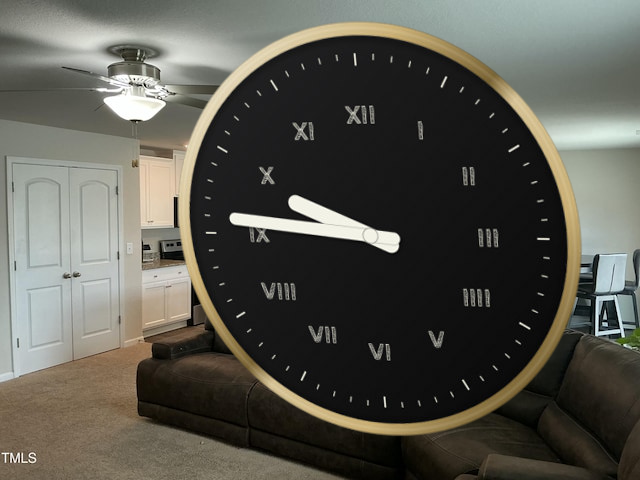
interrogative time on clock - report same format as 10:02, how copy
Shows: 9:46
